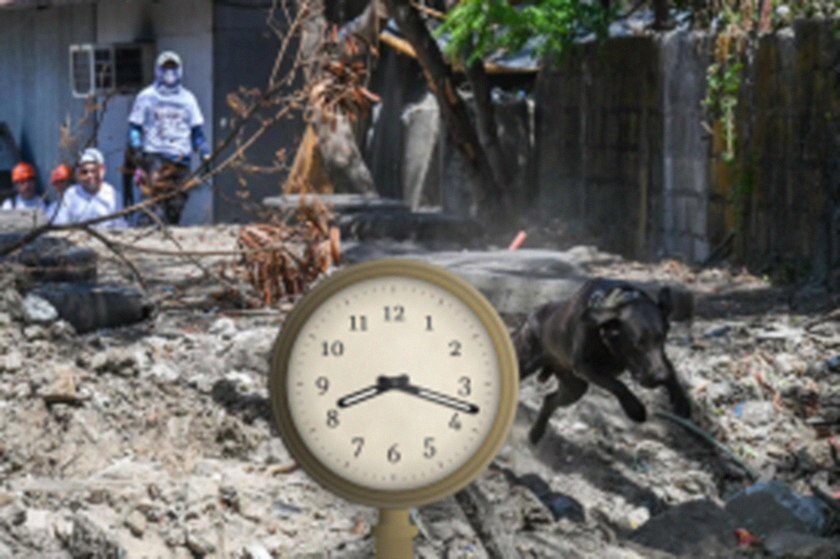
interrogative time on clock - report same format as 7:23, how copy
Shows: 8:18
